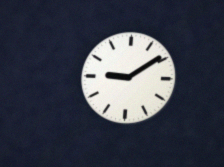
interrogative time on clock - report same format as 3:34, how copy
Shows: 9:09
